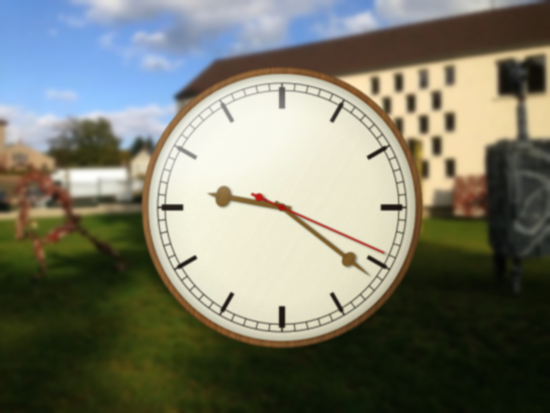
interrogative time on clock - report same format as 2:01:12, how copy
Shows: 9:21:19
